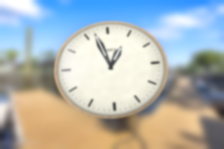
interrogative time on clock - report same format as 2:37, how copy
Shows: 12:57
